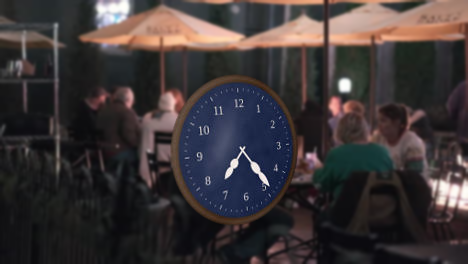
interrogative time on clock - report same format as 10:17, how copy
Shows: 7:24
